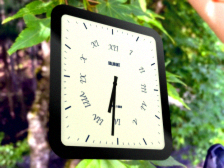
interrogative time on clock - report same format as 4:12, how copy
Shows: 6:31
